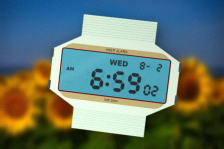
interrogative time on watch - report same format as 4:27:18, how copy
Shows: 6:59:02
